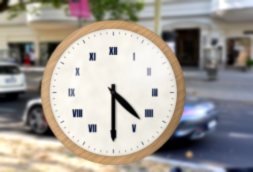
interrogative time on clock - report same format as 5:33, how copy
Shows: 4:30
